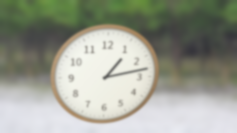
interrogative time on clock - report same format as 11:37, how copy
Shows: 1:13
